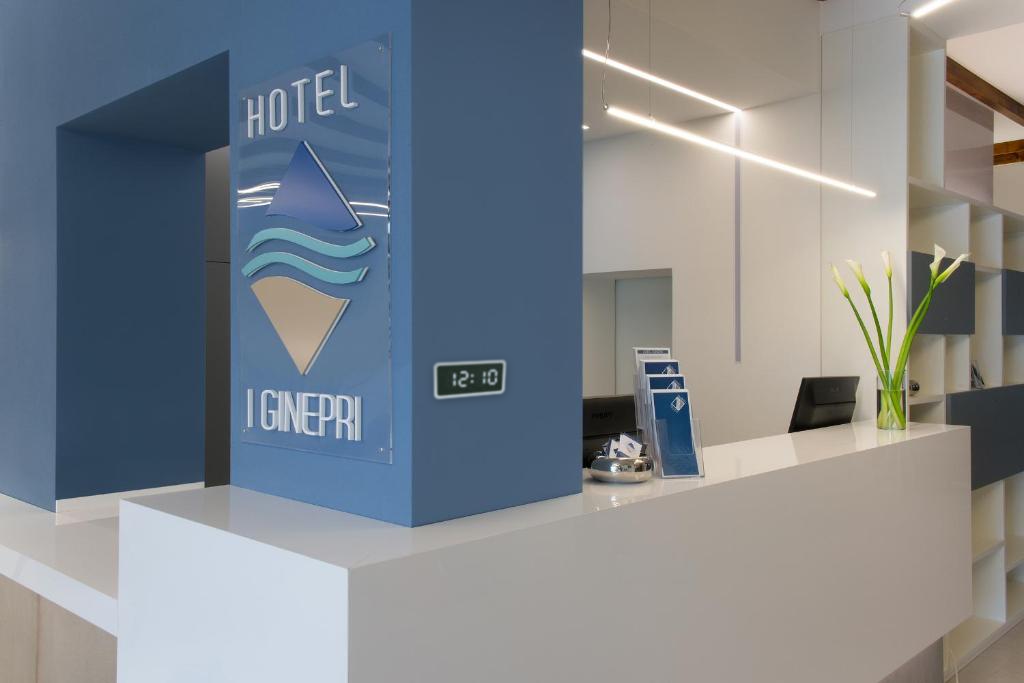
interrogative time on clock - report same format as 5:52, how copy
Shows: 12:10
